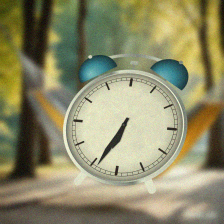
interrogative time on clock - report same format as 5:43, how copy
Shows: 6:34
